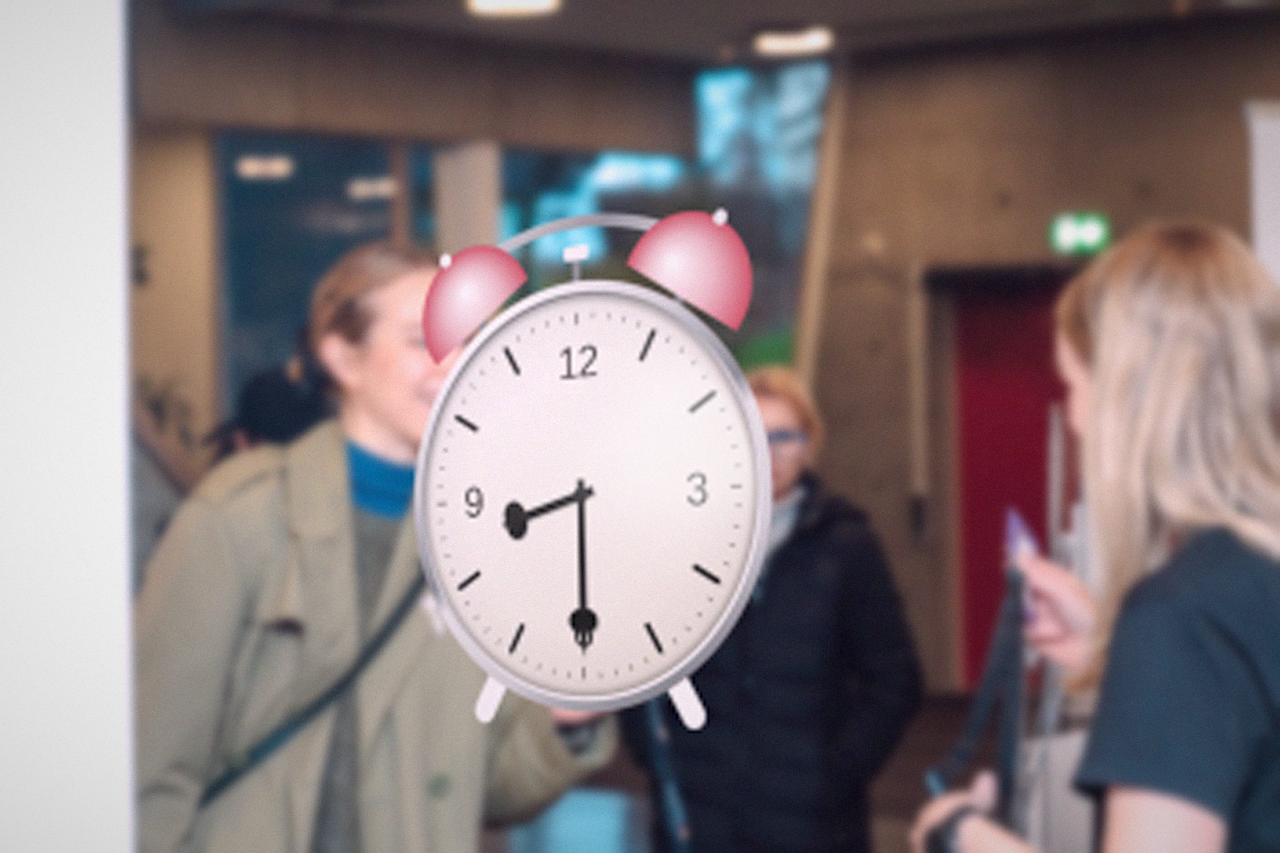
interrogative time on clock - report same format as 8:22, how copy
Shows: 8:30
